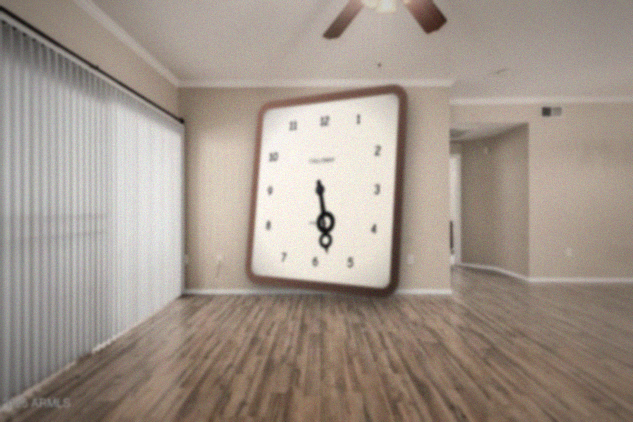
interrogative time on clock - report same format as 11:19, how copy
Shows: 5:28
